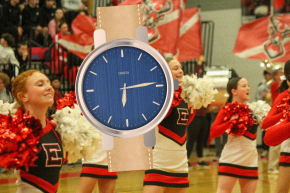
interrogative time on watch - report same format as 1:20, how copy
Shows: 6:14
